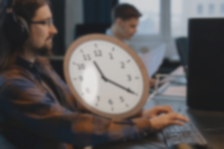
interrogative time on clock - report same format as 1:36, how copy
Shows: 11:20
